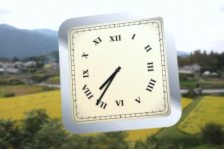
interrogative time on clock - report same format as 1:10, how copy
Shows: 7:36
